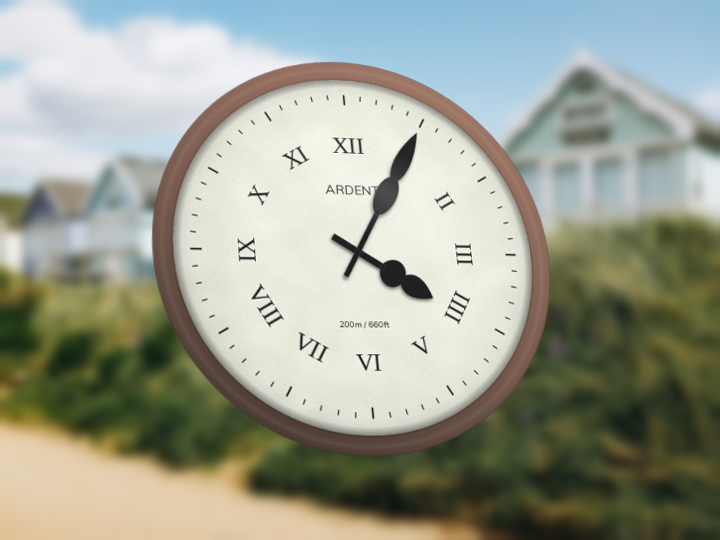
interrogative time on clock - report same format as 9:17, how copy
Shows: 4:05
